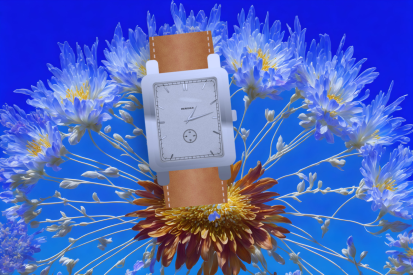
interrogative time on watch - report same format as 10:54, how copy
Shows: 1:13
